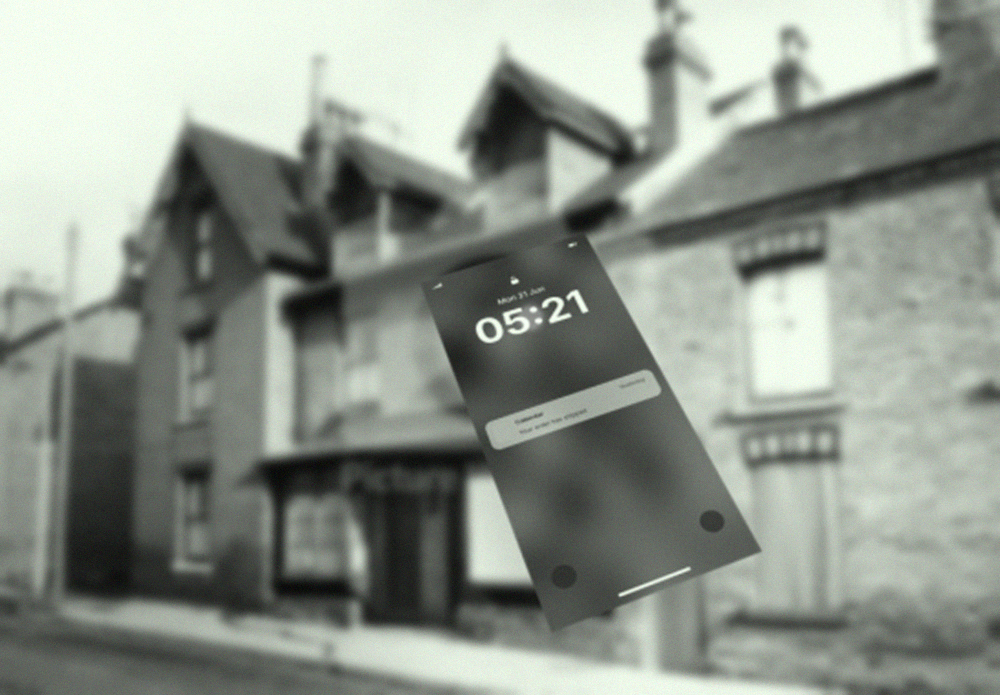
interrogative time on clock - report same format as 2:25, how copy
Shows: 5:21
